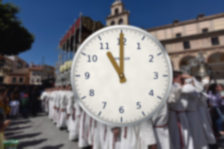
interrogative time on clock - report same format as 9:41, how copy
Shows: 11:00
